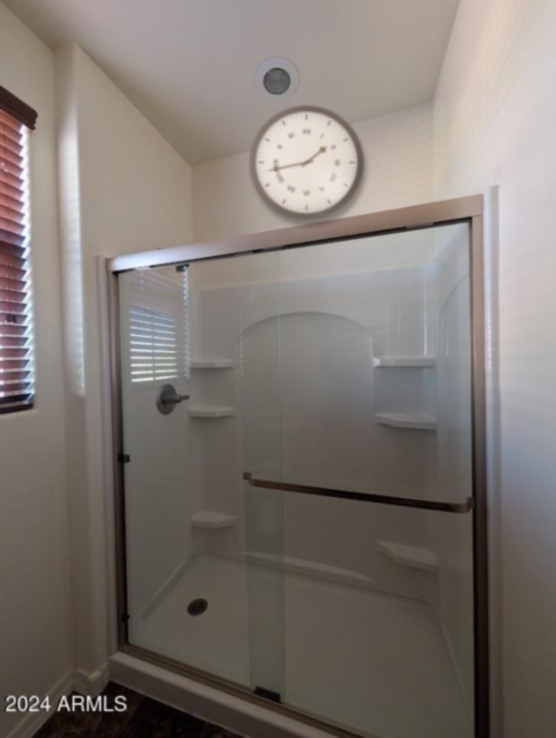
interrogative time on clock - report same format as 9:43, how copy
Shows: 1:43
